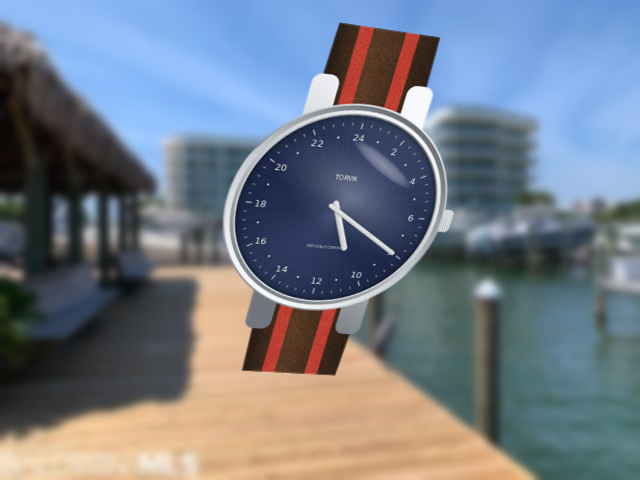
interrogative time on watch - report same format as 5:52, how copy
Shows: 10:20
